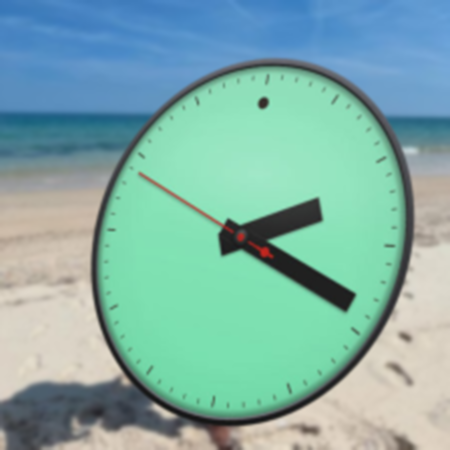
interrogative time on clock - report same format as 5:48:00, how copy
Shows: 2:18:49
